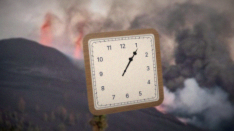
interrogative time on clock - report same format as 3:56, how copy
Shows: 1:06
